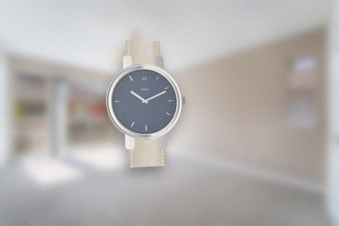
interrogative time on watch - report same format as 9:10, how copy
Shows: 10:11
